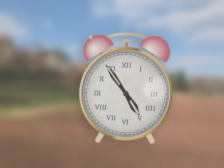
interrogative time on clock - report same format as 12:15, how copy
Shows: 4:54
